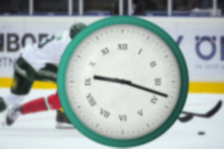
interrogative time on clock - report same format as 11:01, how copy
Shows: 9:18
